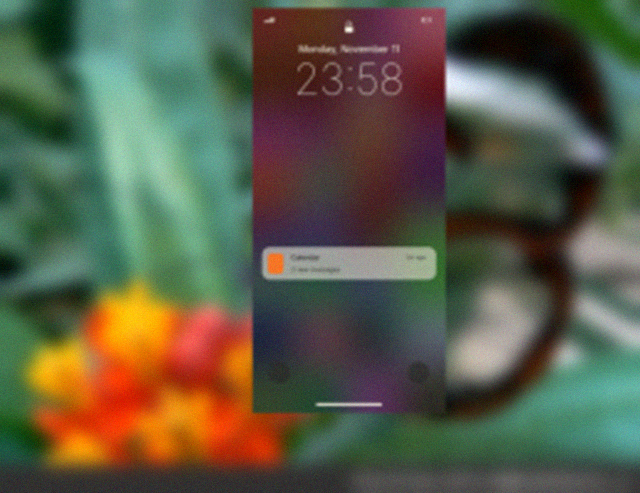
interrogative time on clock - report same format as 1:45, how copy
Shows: 23:58
